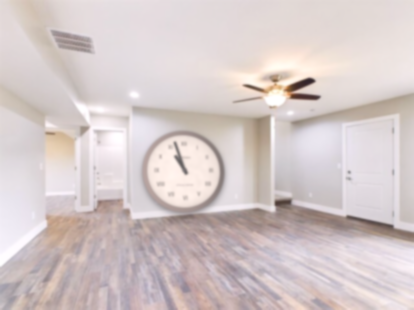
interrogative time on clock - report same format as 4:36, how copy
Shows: 10:57
